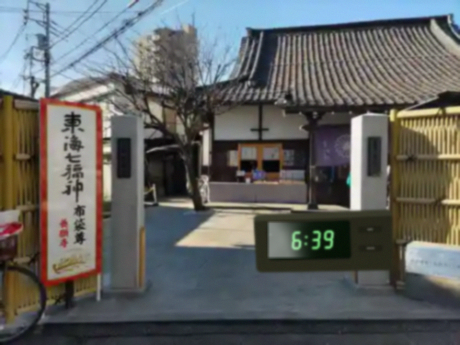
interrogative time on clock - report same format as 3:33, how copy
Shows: 6:39
